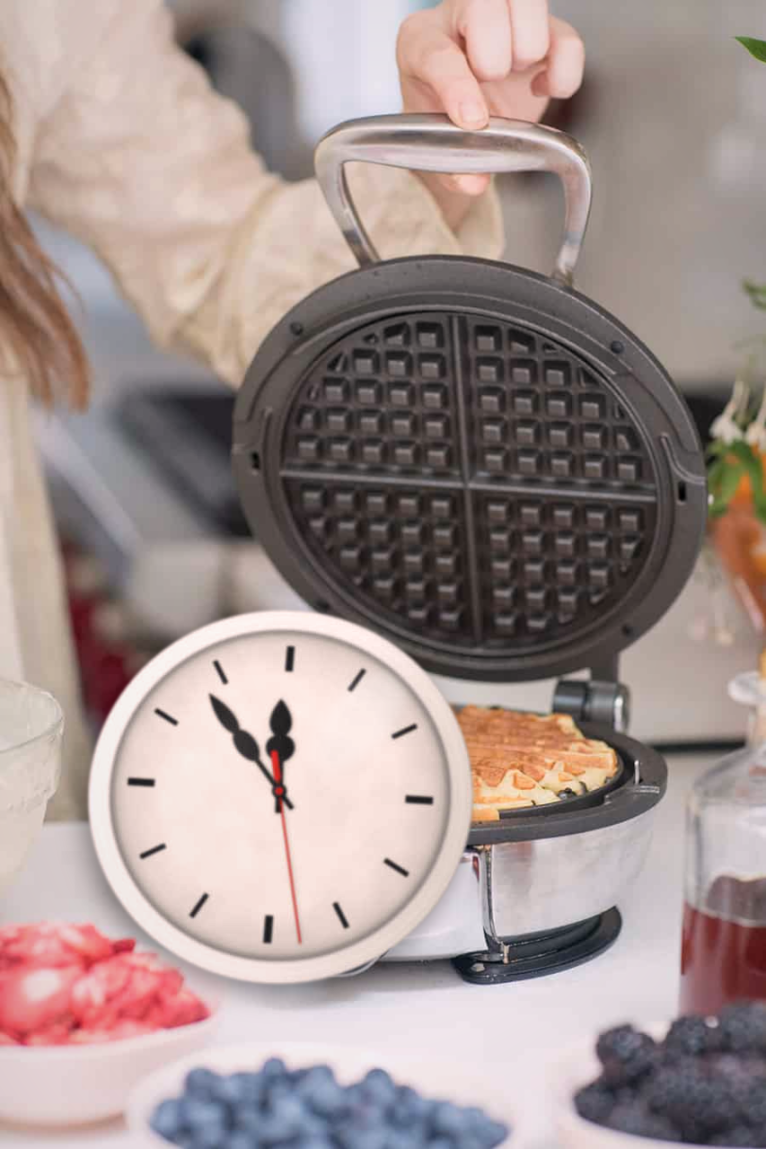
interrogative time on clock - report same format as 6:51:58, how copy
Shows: 11:53:28
